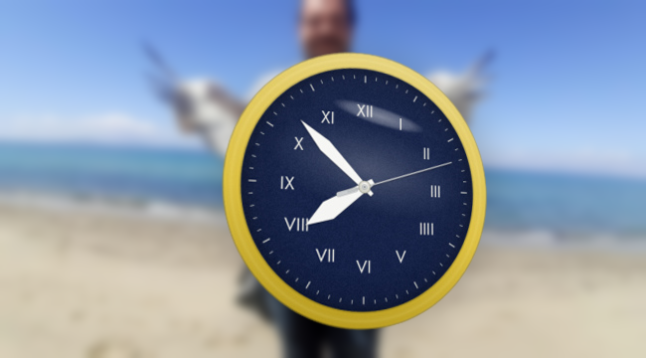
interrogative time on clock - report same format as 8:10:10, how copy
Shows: 7:52:12
